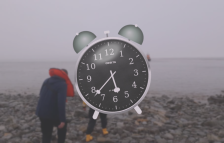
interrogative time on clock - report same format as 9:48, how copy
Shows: 5:38
